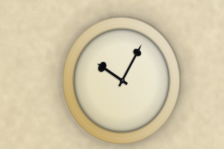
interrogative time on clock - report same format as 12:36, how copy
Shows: 10:05
